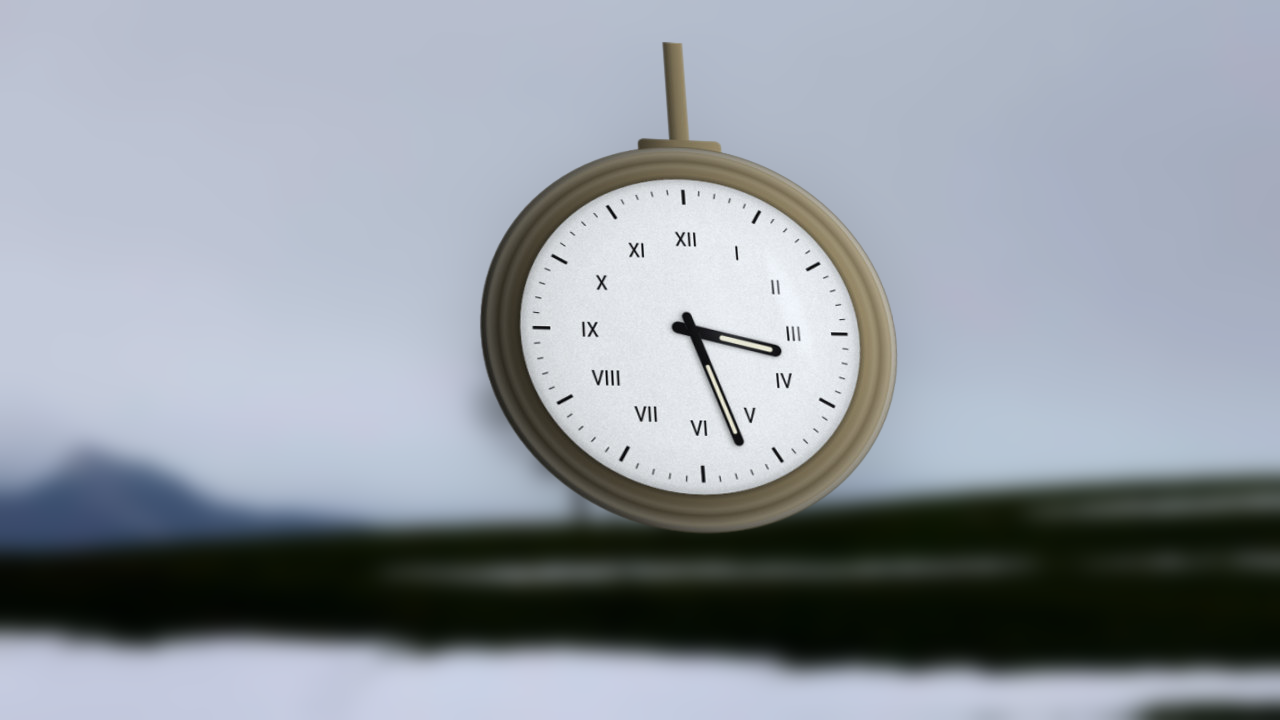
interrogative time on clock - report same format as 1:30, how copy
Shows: 3:27
